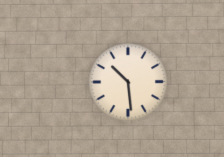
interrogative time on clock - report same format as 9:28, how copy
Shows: 10:29
